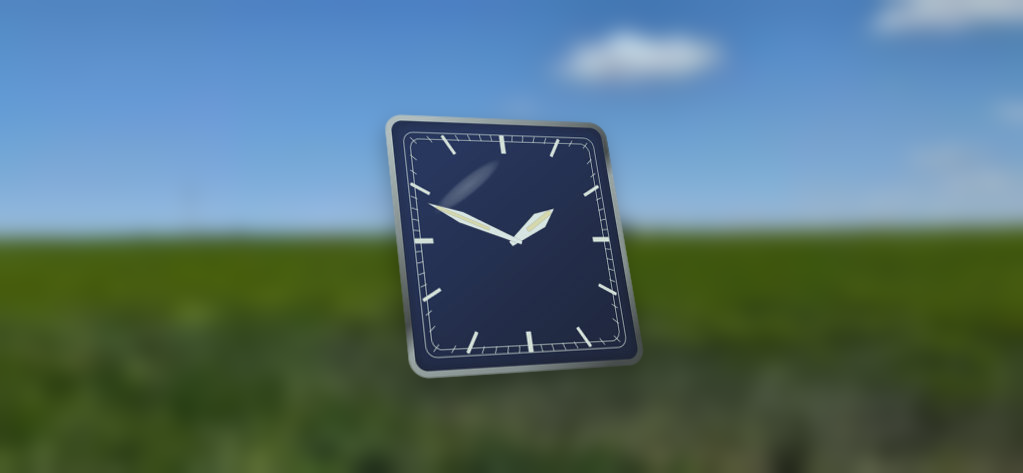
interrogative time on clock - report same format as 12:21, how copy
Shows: 1:49
